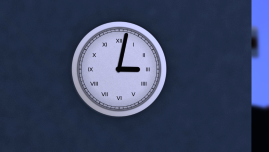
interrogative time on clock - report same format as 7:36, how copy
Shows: 3:02
